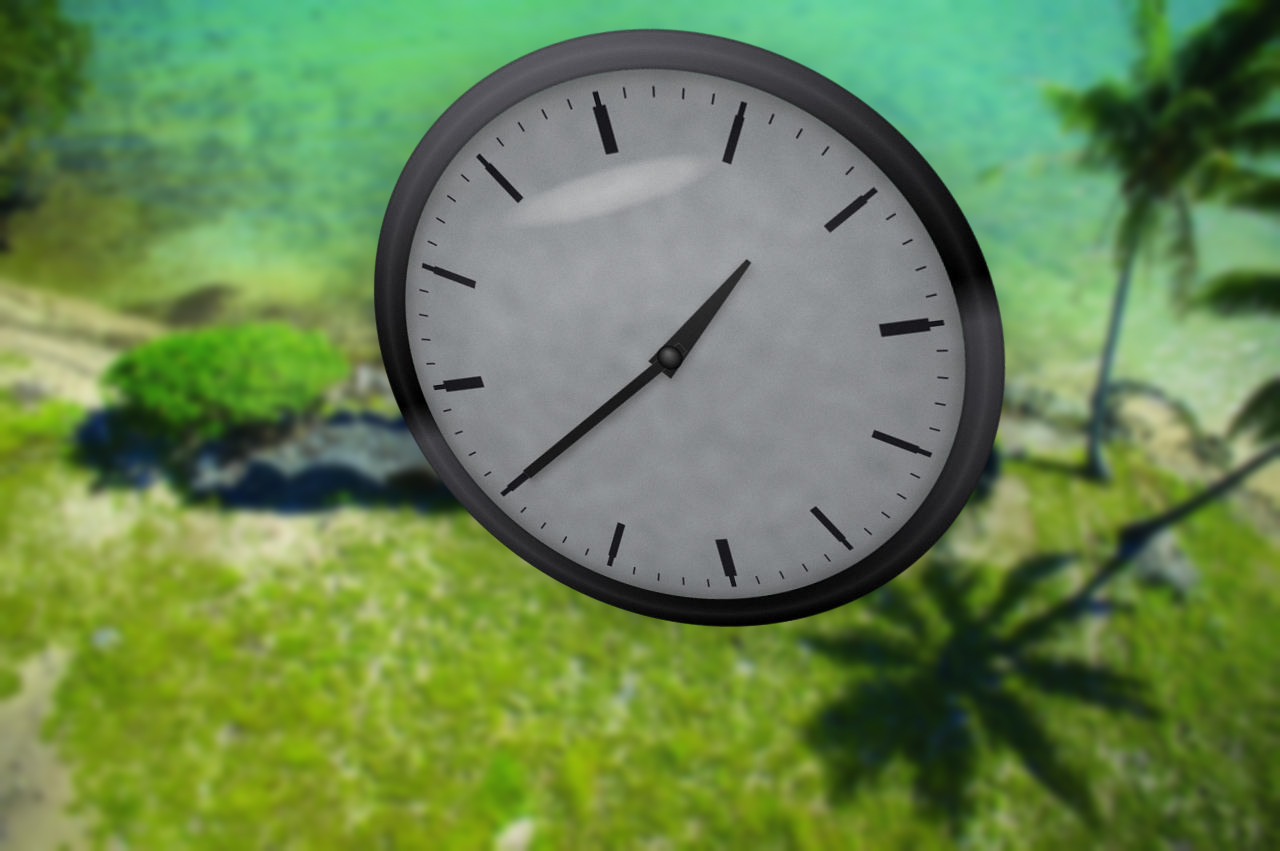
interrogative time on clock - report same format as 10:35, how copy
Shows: 1:40
